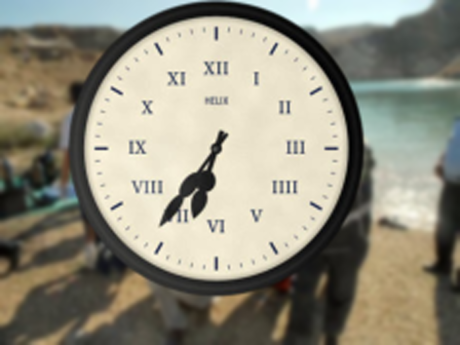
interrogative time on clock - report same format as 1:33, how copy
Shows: 6:36
